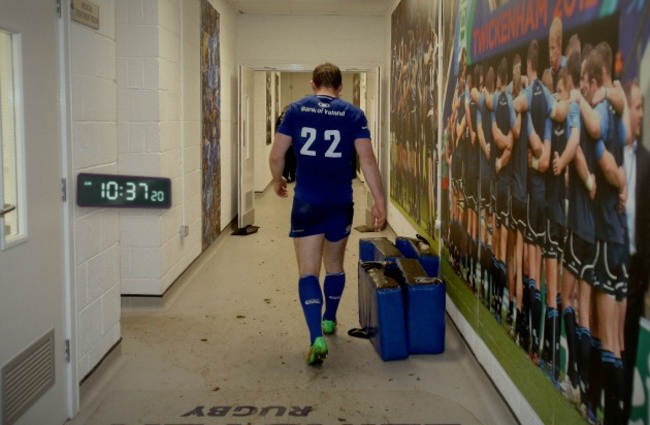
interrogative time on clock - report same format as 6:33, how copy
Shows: 10:37
